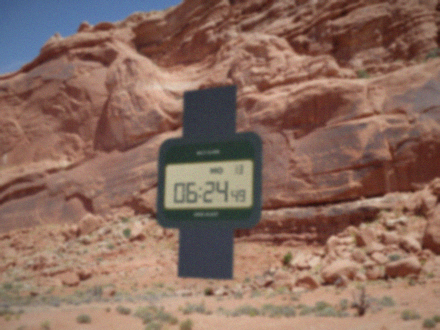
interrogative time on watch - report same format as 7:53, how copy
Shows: 6:24
